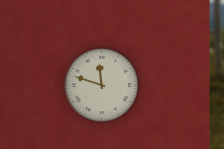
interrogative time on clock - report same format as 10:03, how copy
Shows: 11:48
